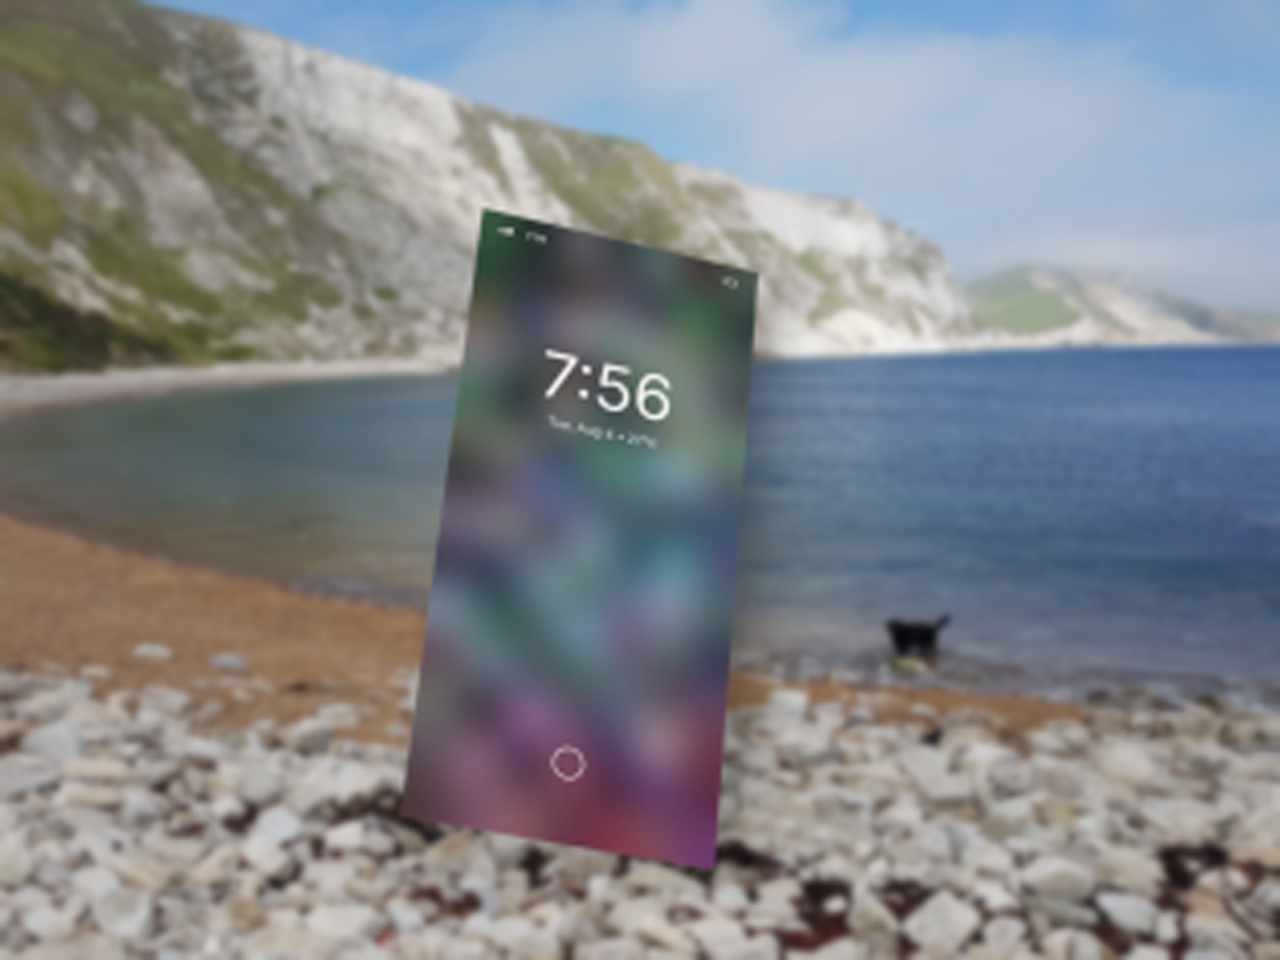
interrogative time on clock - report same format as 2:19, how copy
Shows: 7:56
